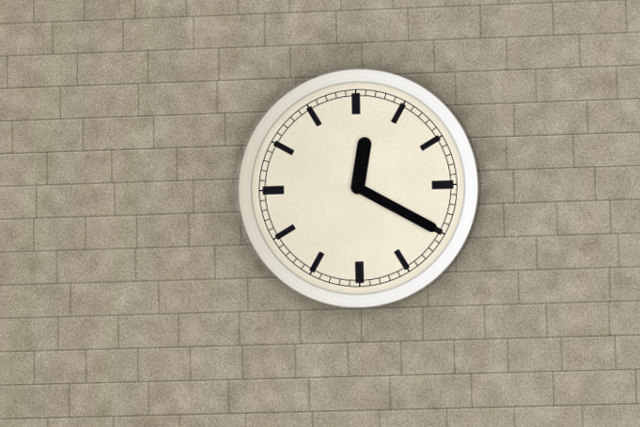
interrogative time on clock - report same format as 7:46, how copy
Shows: 12:20
